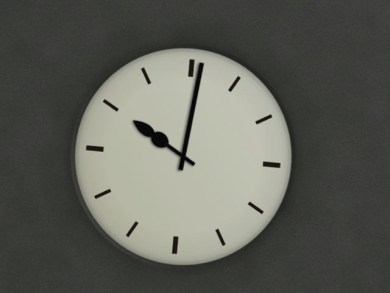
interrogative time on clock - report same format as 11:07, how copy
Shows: 10:01
